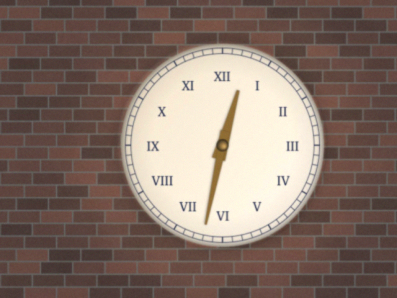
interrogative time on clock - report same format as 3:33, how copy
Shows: 12:32
